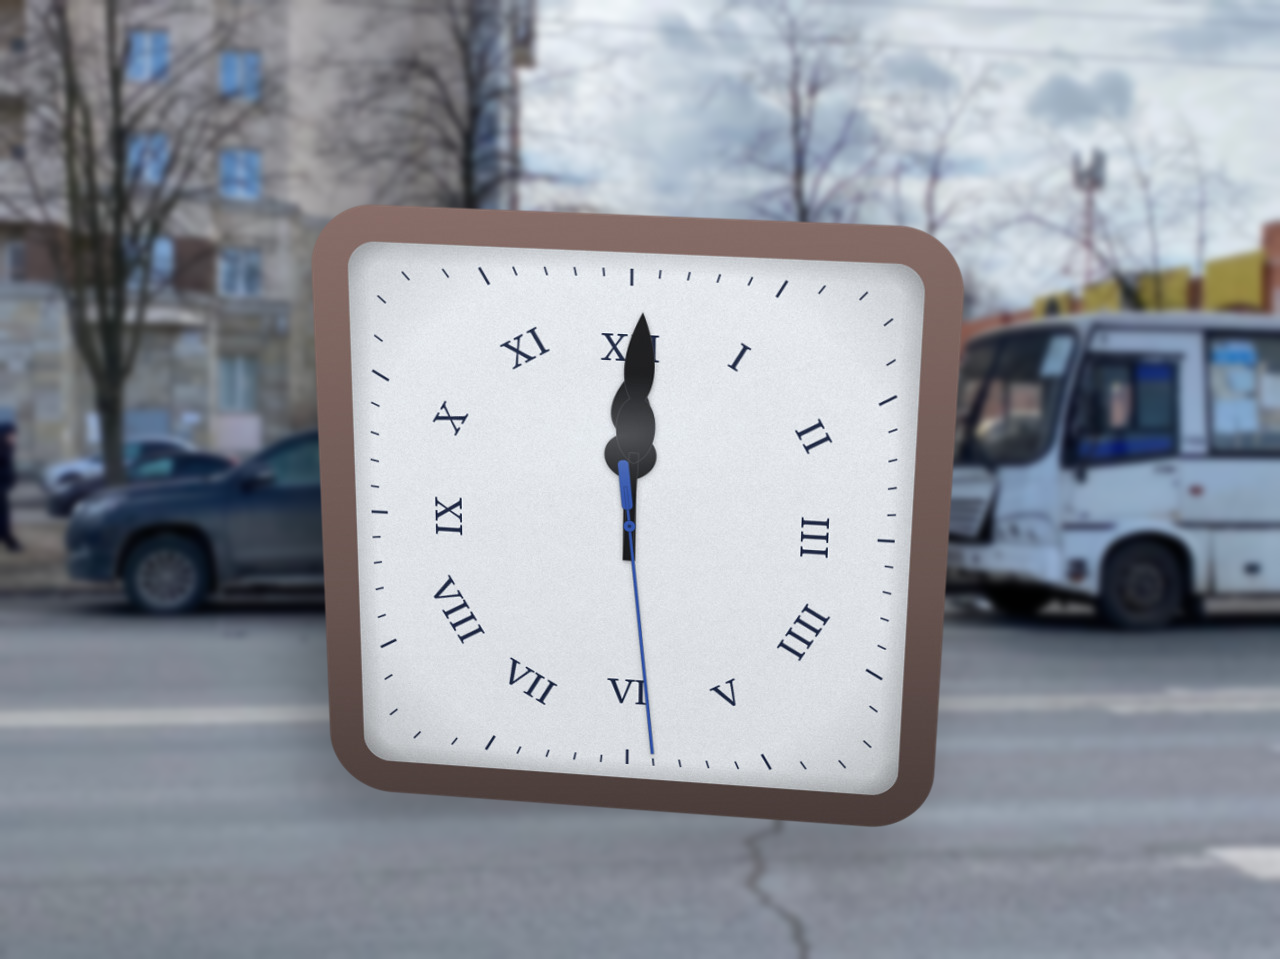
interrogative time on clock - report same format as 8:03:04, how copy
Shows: 12:00:29
